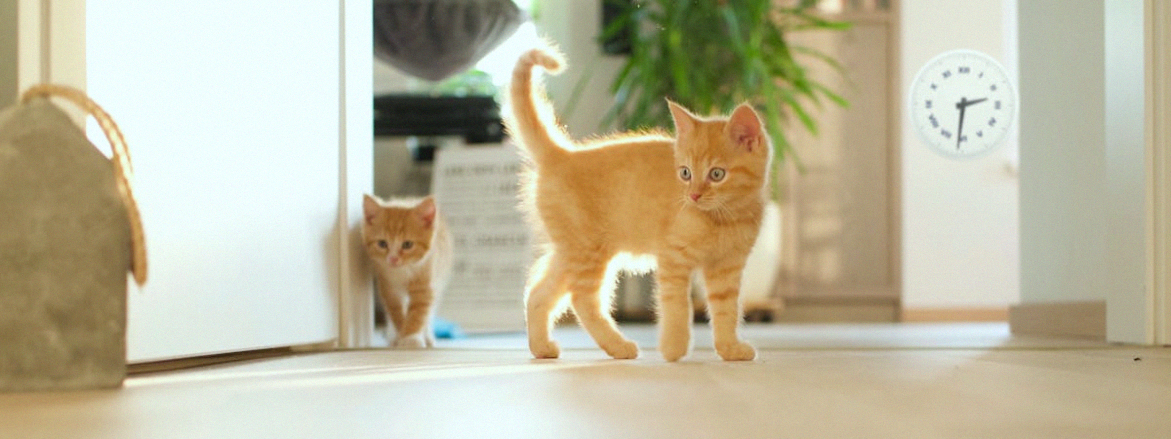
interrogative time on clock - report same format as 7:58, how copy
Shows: 2:31
